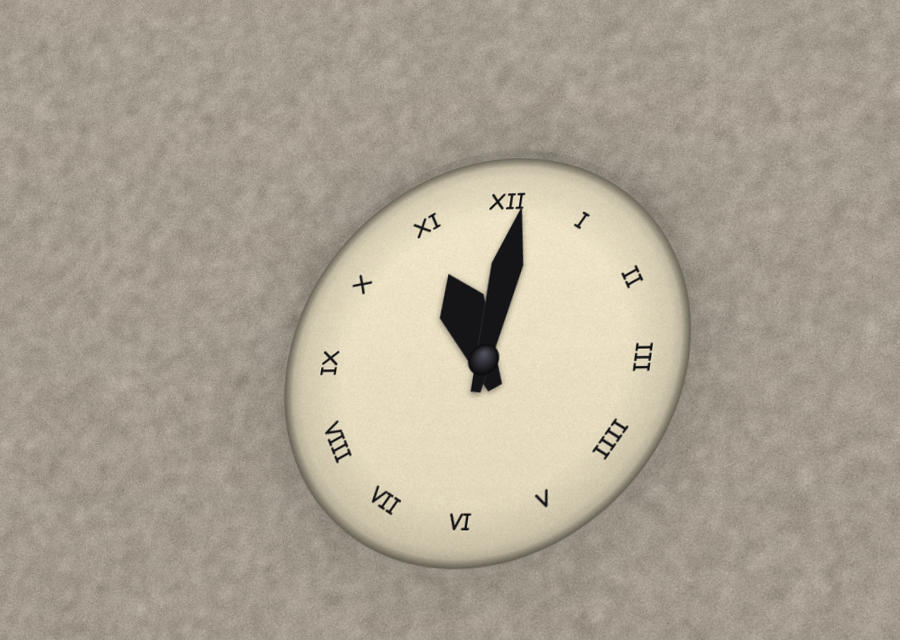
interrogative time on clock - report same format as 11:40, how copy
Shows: 11:01
